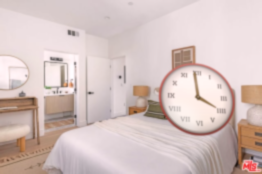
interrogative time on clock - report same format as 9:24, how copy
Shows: 3:59
